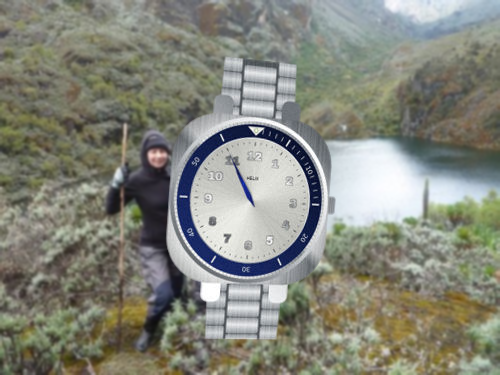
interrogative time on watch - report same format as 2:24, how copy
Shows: 10:55
